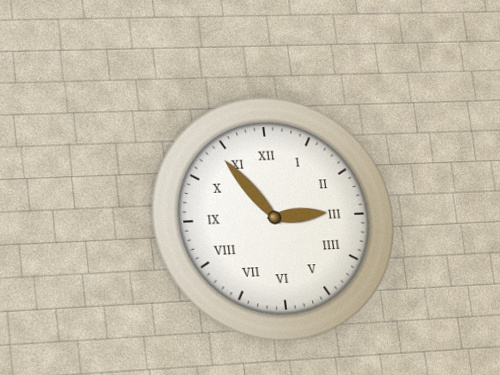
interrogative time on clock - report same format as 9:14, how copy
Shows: 2:54
